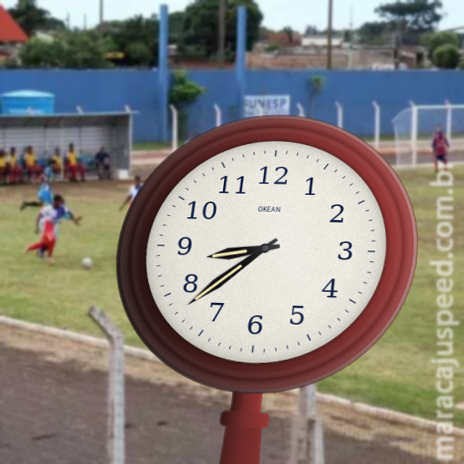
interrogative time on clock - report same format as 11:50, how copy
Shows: 8:38
